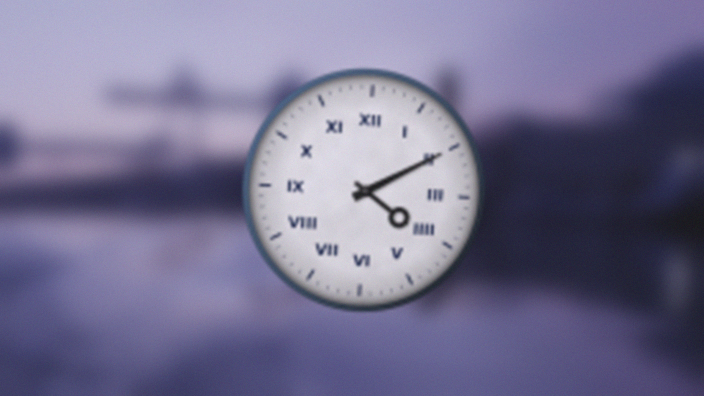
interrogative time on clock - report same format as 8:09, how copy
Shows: 4:10
